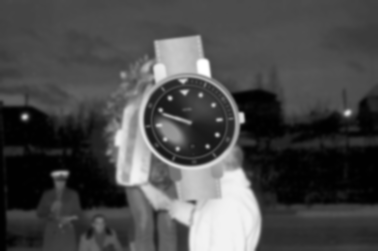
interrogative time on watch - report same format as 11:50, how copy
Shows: 9:49
